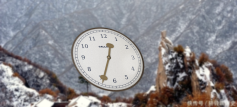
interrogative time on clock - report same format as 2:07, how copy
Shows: 12:34
